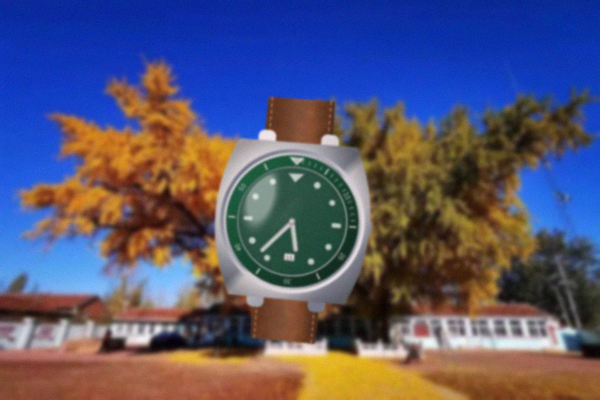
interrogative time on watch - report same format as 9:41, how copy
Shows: 5:37
